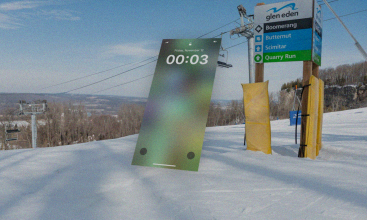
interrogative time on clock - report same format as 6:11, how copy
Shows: 0:03
